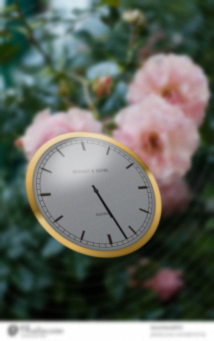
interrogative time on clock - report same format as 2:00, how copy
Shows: 5:27
